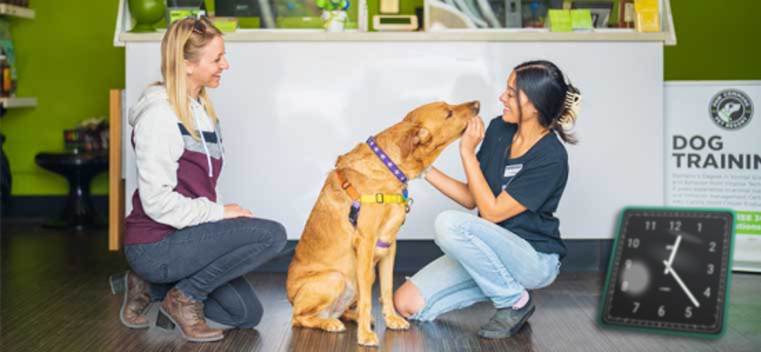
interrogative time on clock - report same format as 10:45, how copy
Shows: 12:23
